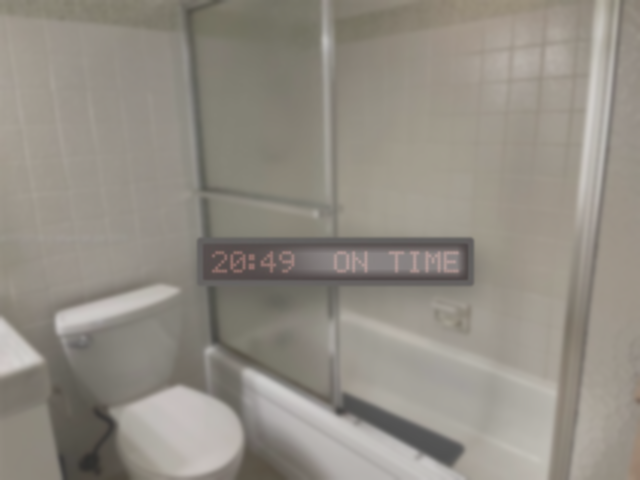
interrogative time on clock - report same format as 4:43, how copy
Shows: 20:49
